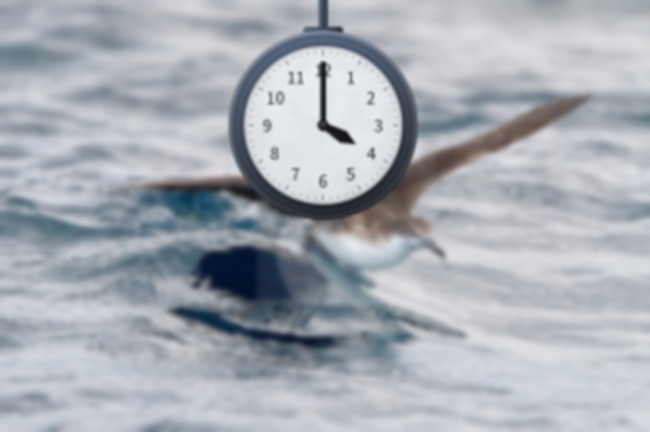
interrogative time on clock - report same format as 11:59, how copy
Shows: 4:00
